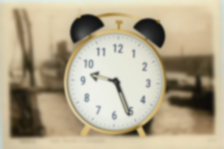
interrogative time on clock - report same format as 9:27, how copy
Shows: 9:26
